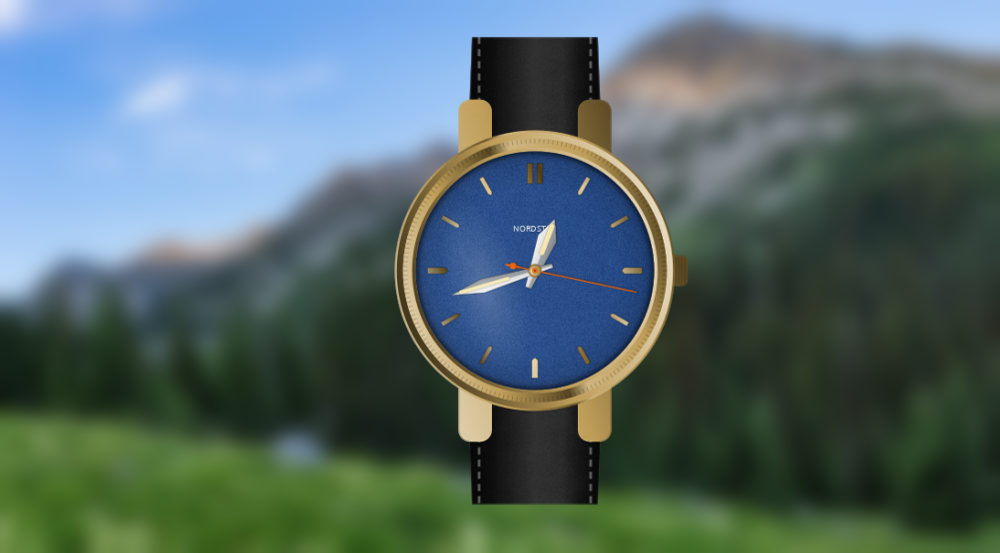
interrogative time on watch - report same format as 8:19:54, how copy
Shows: 12:42:17
